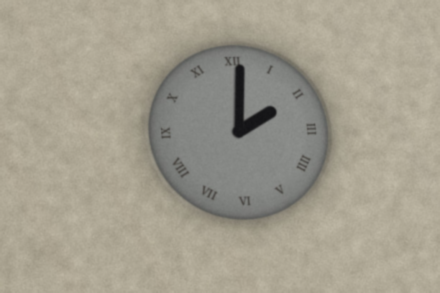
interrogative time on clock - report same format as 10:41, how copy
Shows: 2:01
